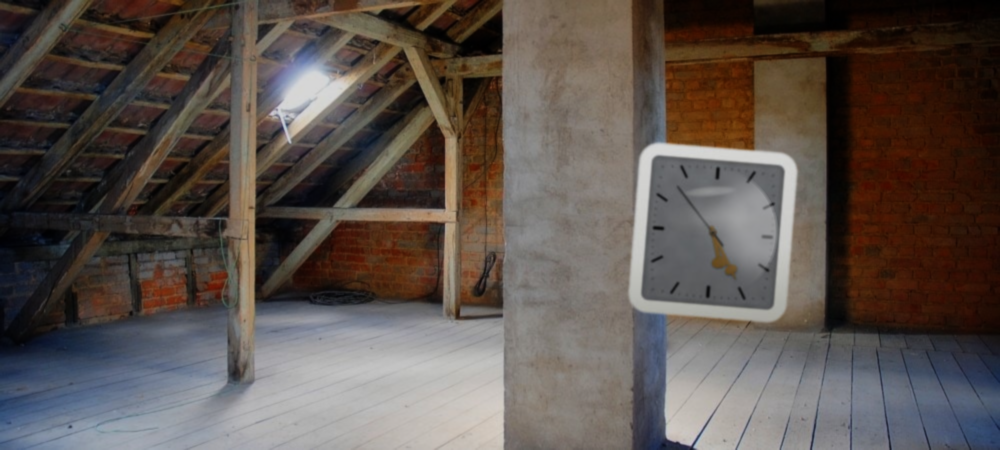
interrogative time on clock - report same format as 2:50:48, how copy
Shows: 5:24:53
